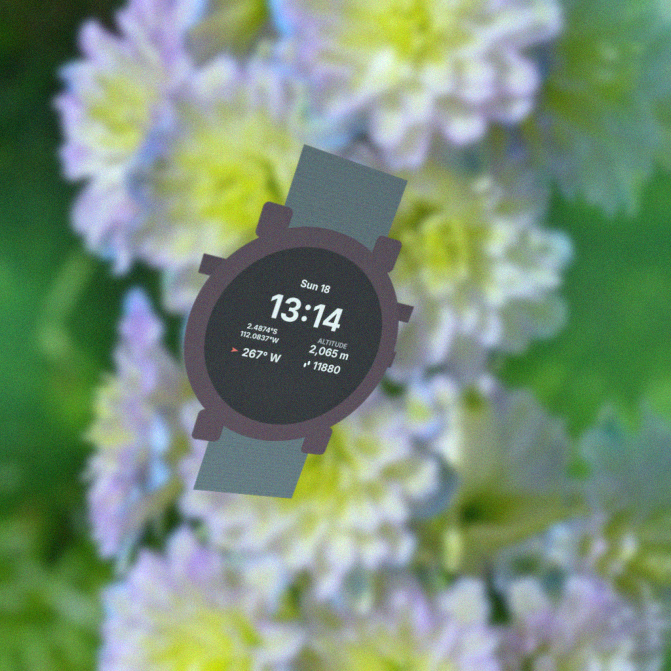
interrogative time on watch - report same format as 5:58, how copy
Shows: 13:14
